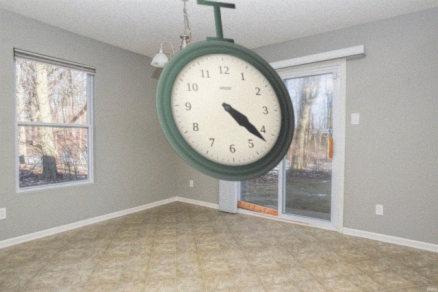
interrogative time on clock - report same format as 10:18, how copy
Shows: 4:22
